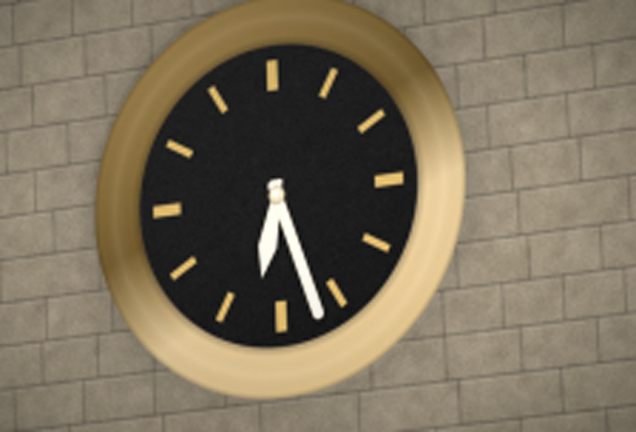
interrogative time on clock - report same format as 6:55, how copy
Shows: 6:27
